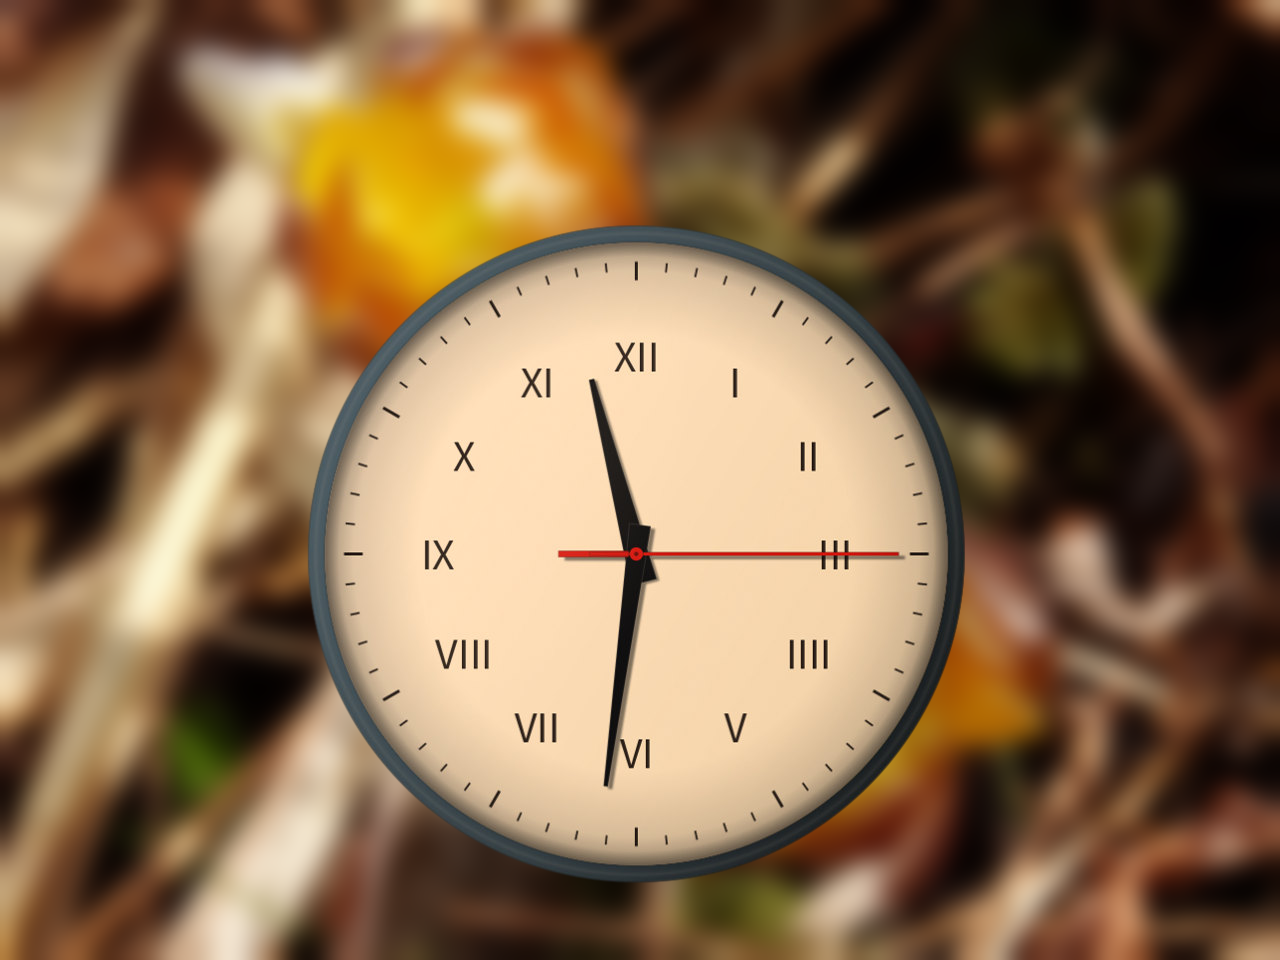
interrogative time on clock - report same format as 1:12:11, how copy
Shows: 11:31:15
